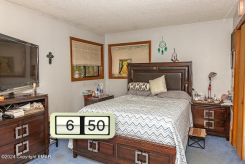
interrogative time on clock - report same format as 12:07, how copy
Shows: 6:50
